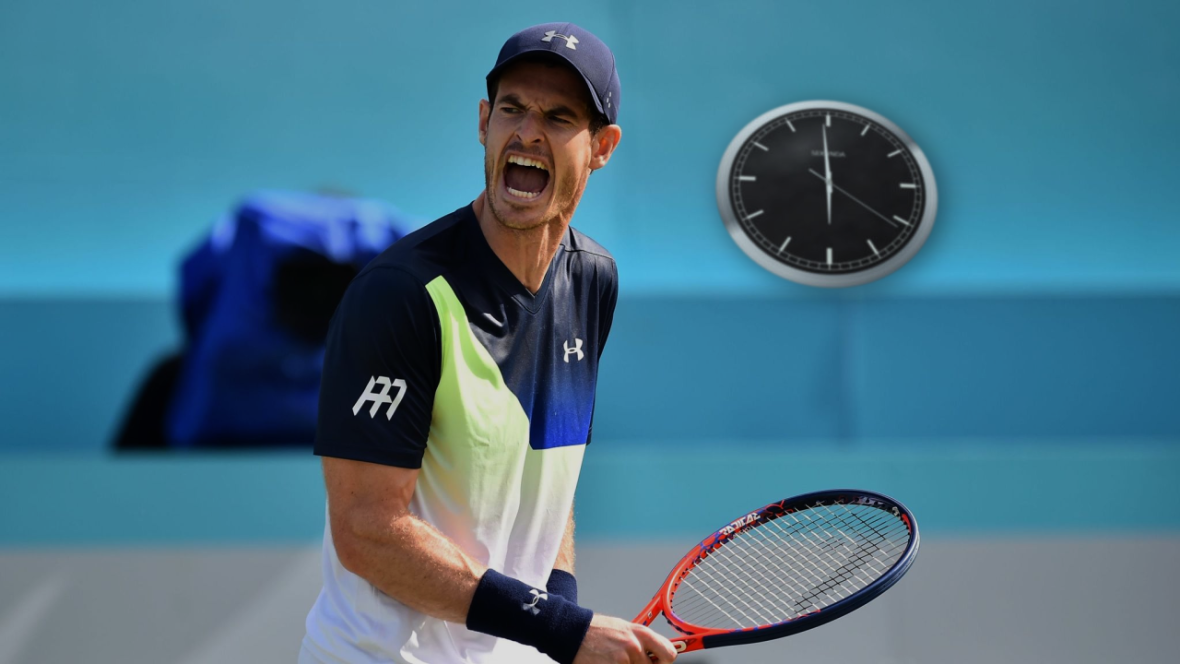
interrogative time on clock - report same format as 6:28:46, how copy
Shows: 5:59:21
